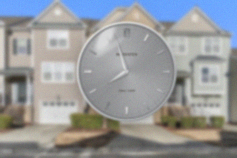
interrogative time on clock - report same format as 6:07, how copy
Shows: 7:57
